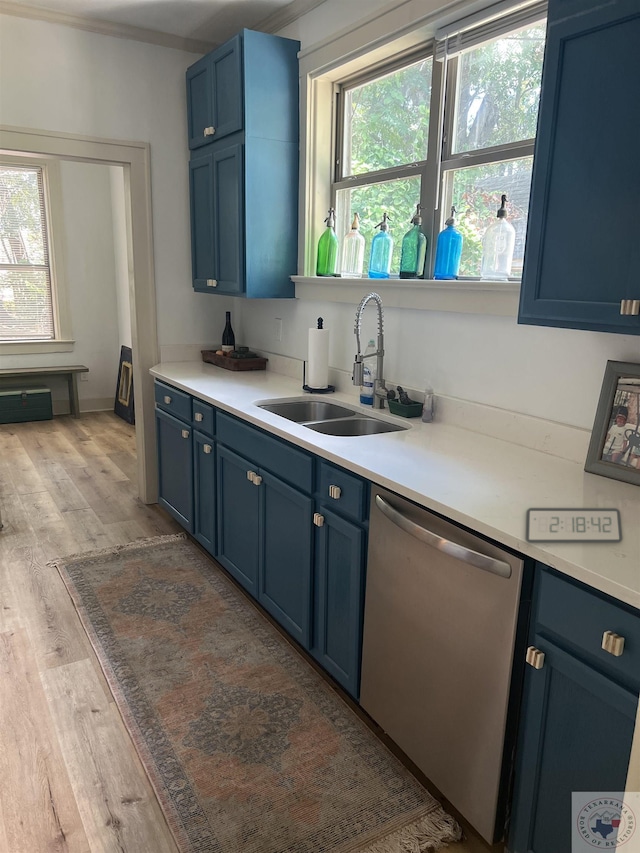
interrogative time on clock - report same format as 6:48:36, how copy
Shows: 2:18:42
